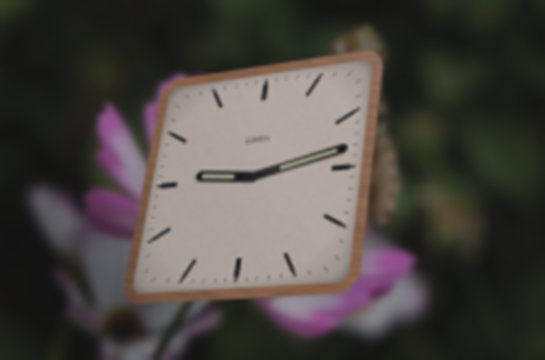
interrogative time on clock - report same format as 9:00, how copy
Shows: 9:13
